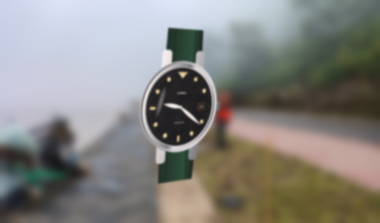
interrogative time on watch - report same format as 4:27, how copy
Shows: 9:21
